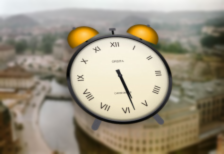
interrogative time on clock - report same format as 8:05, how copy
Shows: 5:28
